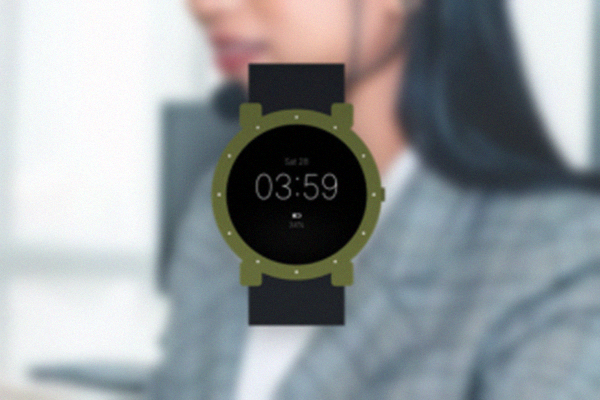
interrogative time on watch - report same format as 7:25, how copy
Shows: 3:59
